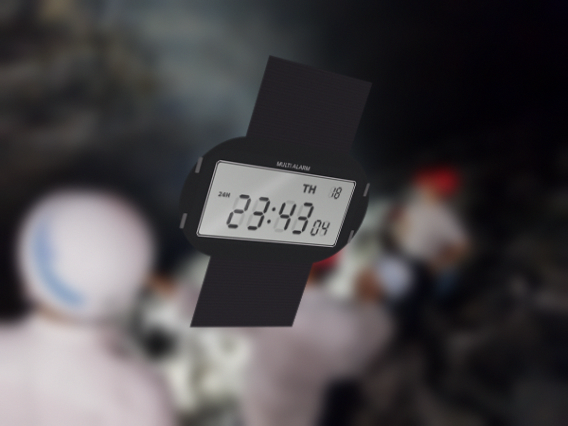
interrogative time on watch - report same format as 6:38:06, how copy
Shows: 23:43:04
